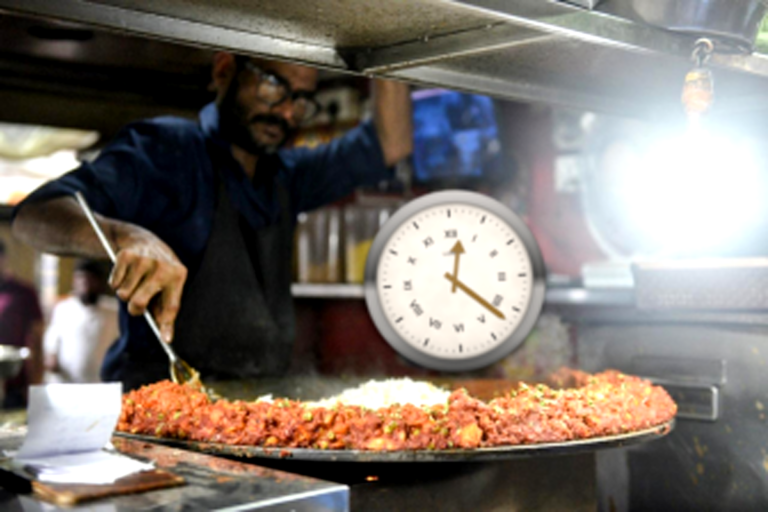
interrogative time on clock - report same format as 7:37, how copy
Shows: 12:22
